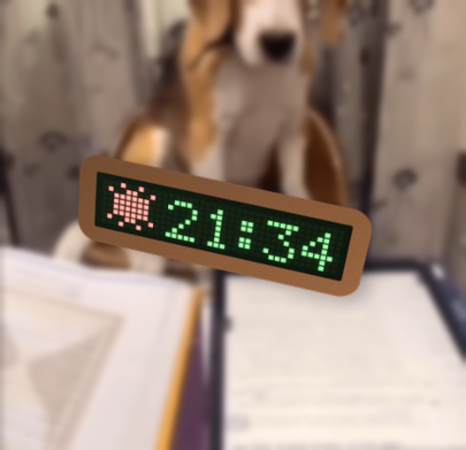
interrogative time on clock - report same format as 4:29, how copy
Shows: 21:34
